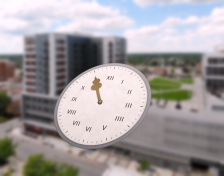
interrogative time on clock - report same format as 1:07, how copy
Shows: 10:55
